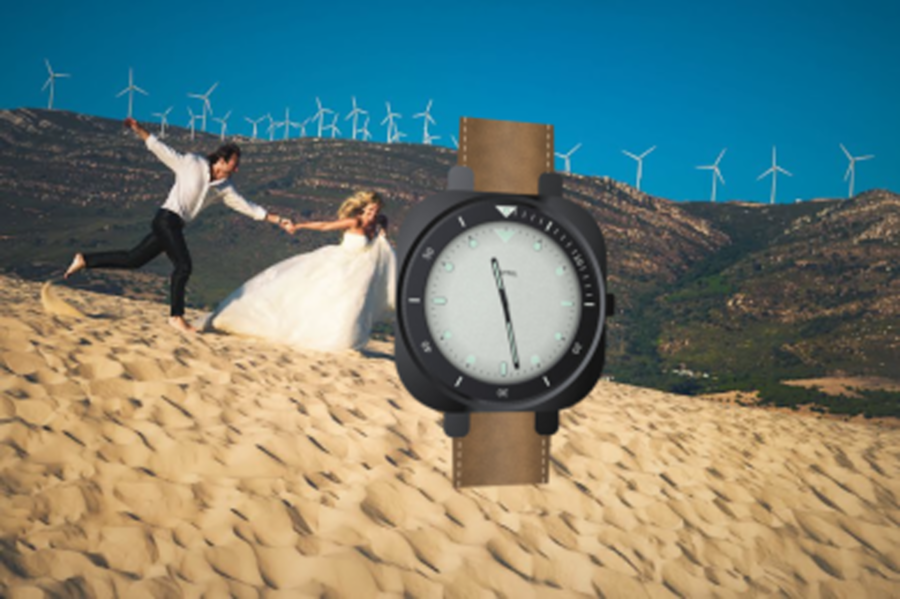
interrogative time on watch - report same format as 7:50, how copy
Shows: 11:28
